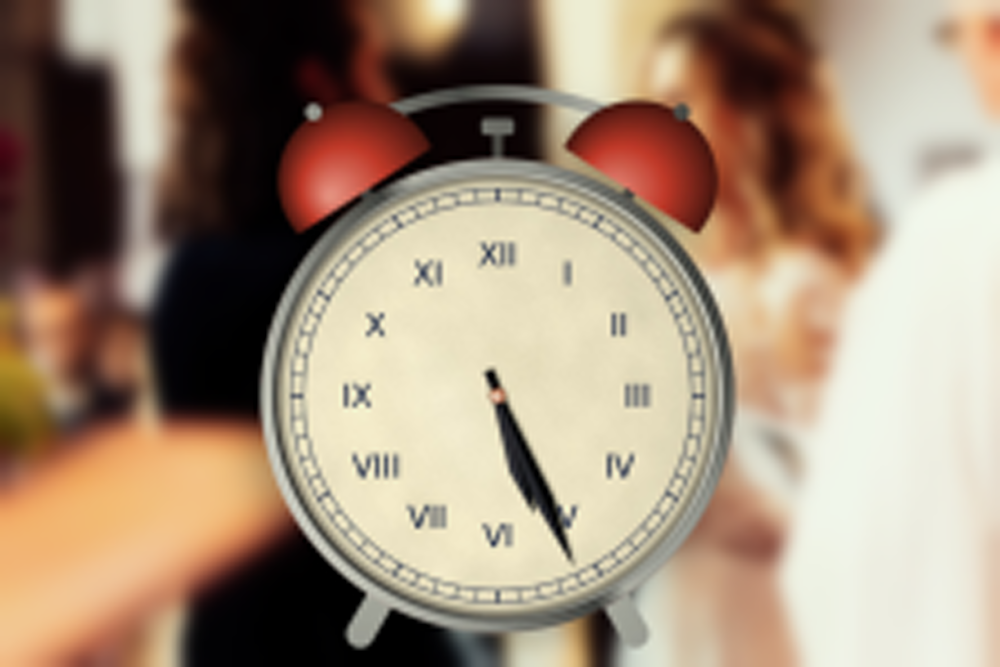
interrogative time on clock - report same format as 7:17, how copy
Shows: 5:26
